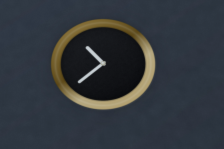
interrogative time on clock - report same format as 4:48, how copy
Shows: 10:38
